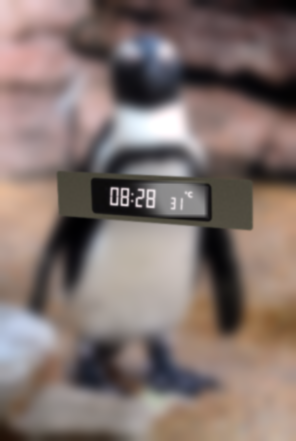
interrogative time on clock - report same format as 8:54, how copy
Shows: 8:28
